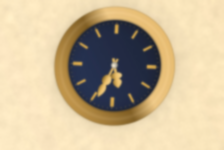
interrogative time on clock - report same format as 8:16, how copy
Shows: 5:34
